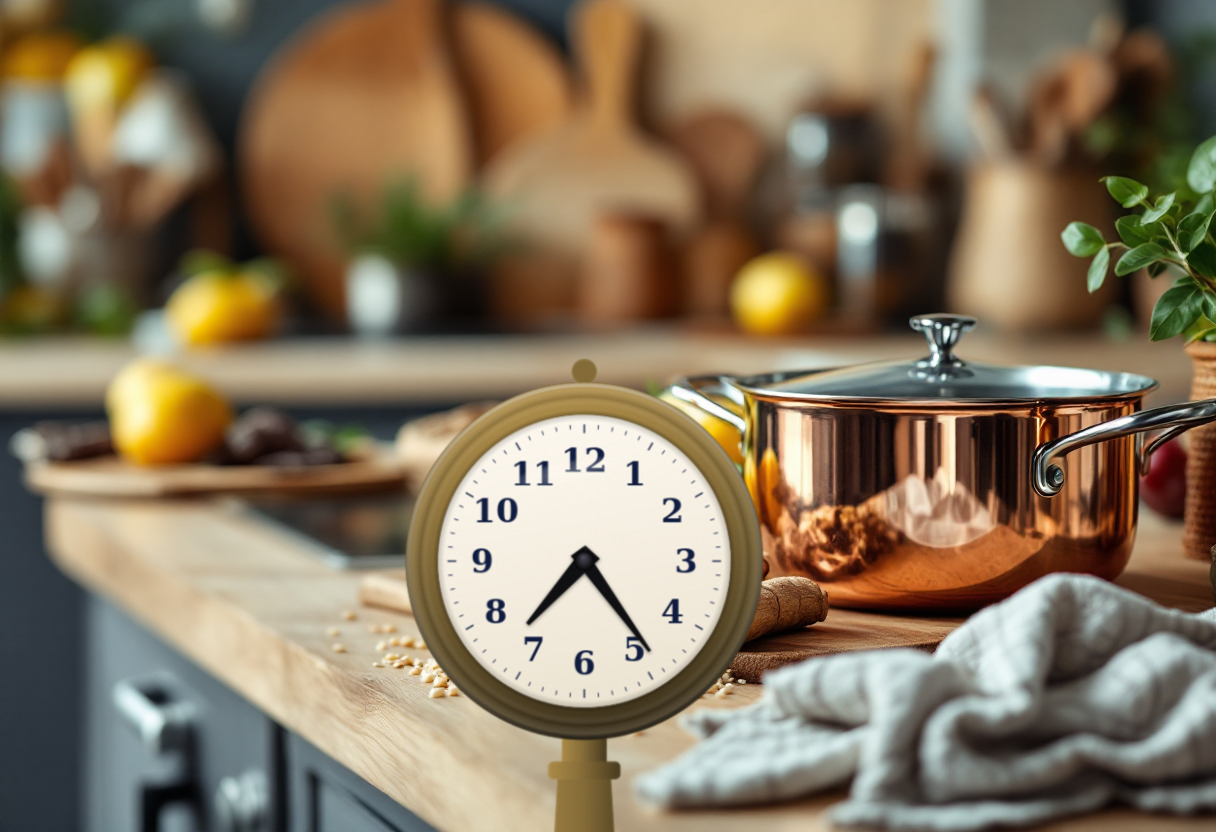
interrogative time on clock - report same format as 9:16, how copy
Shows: 7:24
